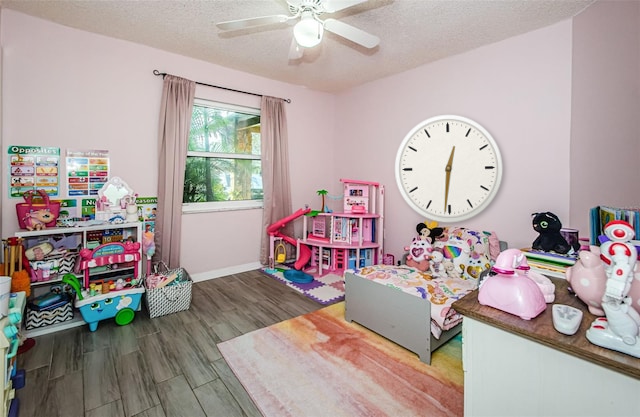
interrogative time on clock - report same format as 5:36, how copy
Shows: 12:31
